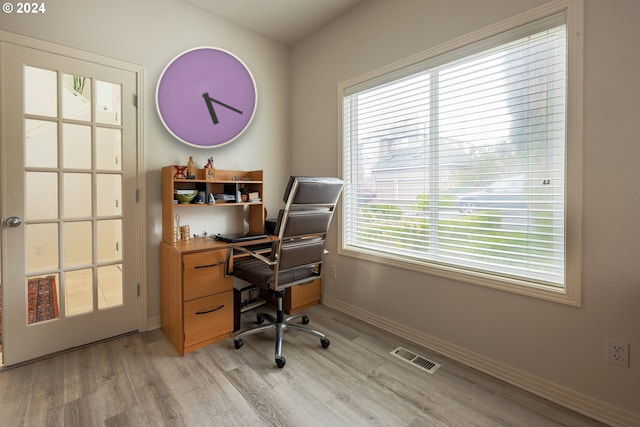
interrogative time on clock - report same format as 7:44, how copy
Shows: 5:19
